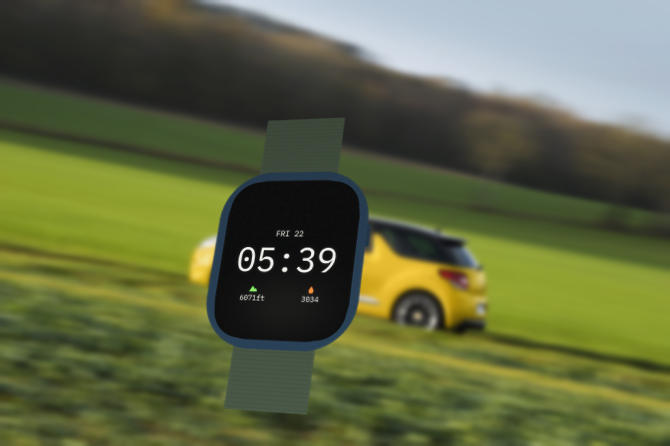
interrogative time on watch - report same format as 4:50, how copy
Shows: 5:39
